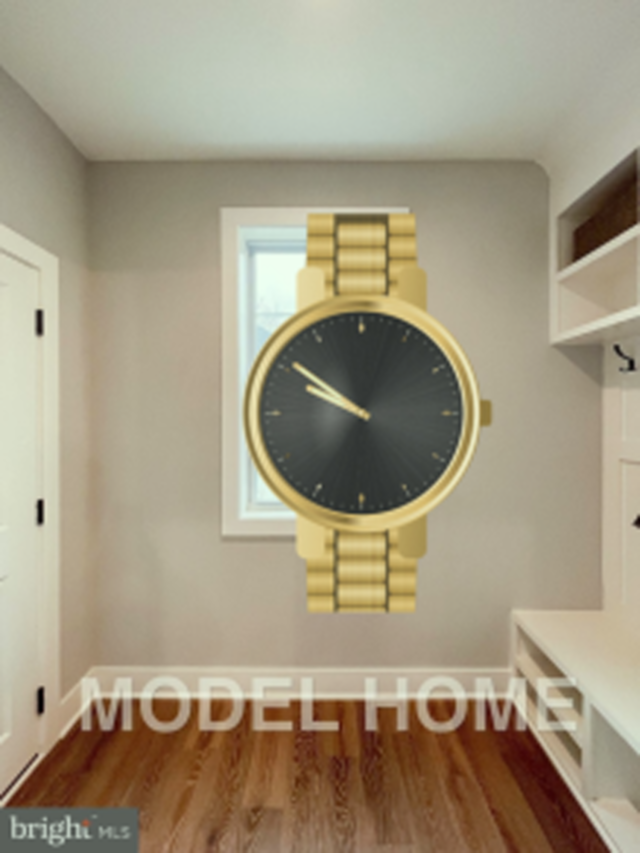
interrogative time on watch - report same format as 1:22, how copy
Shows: 9:51
